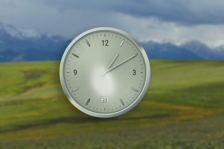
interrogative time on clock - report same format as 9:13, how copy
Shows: 1:10
